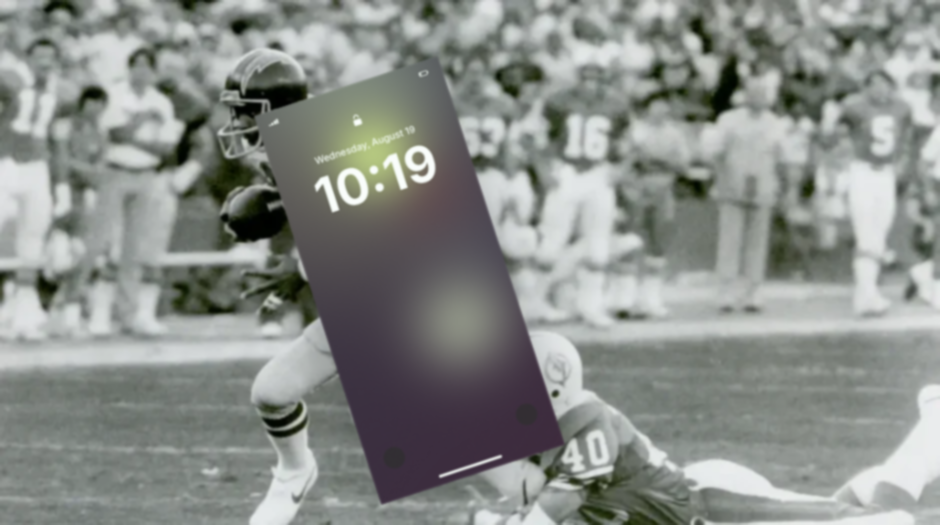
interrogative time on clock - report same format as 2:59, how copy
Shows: 10:19
